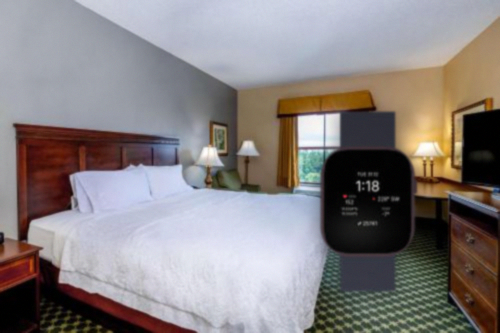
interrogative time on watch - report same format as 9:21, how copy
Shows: 1:18
